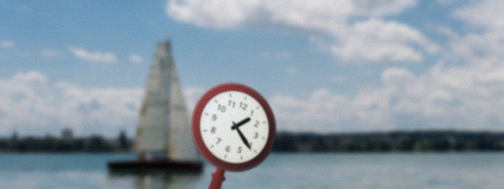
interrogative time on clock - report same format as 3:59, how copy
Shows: 1:21
